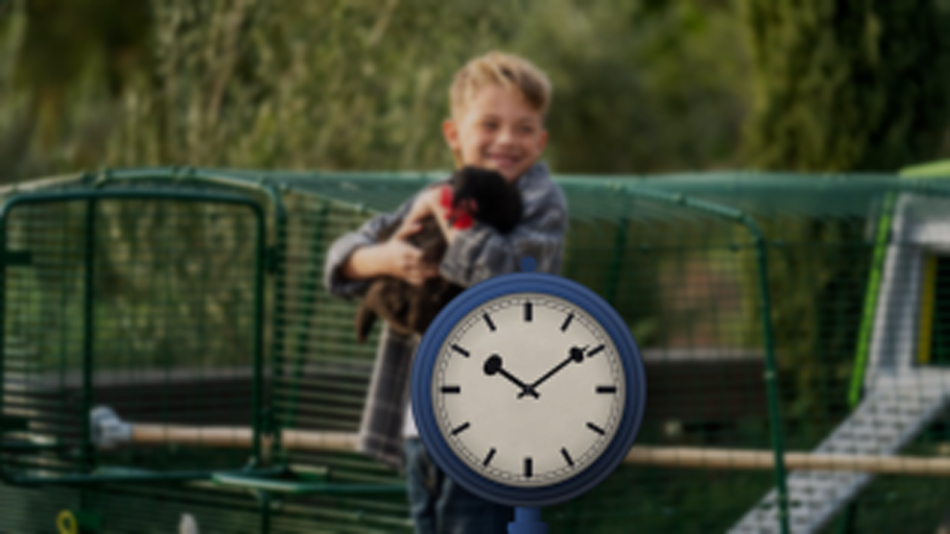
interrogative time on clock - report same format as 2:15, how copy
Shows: 10:09
